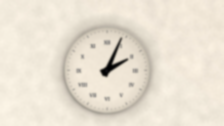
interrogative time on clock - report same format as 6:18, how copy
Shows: 2:04
